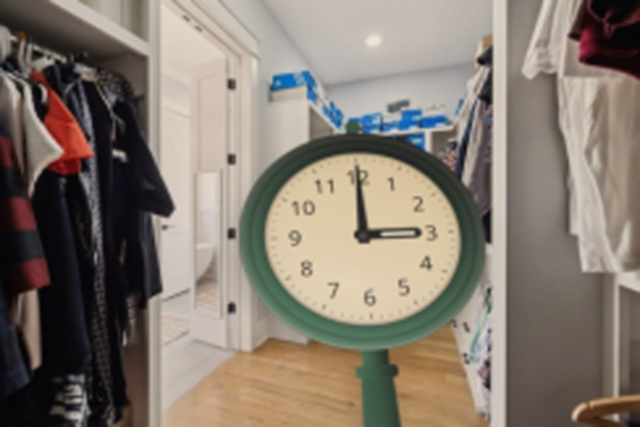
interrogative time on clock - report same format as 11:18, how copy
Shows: 3:00
